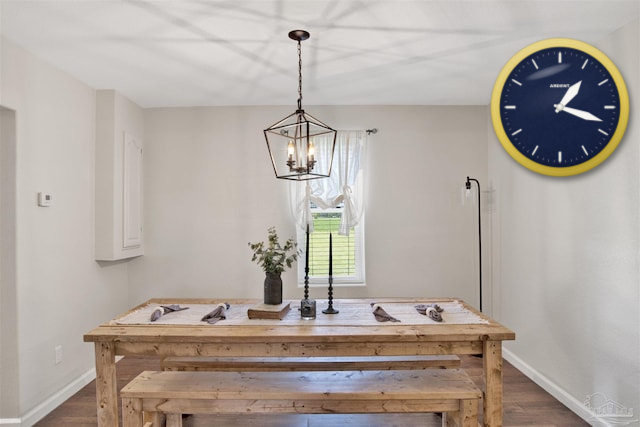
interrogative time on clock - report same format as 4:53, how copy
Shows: 1:18
